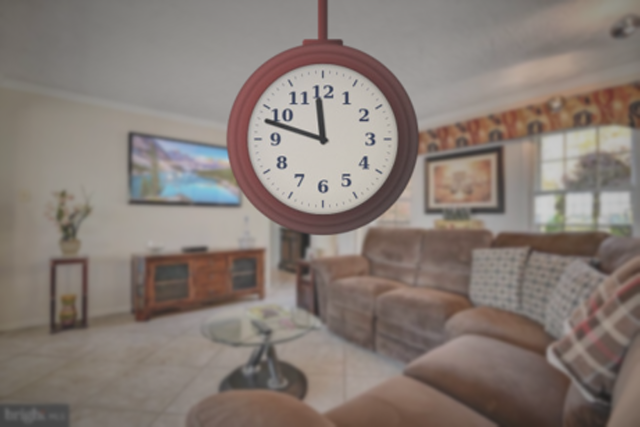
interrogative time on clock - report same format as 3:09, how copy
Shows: 11:48
